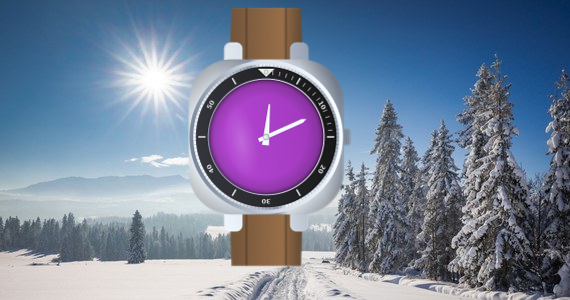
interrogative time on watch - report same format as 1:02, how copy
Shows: 12:11
